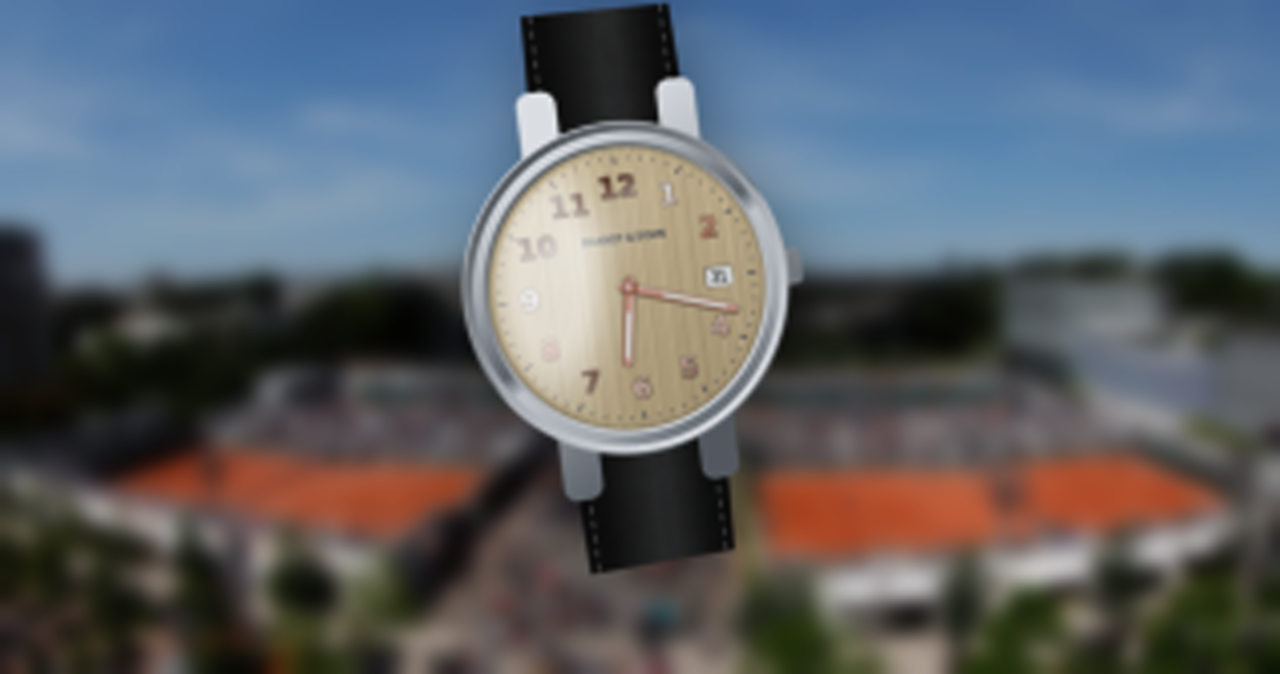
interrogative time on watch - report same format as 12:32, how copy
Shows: 6:18
